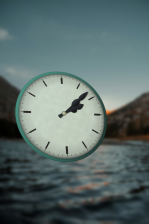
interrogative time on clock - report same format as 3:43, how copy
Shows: 2:08
